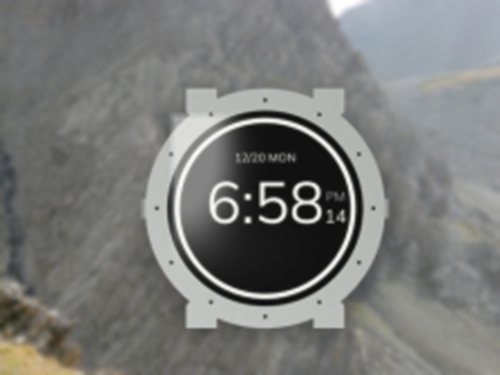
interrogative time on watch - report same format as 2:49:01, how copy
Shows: 6:58:14
